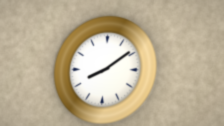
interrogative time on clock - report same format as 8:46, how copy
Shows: 8:09
